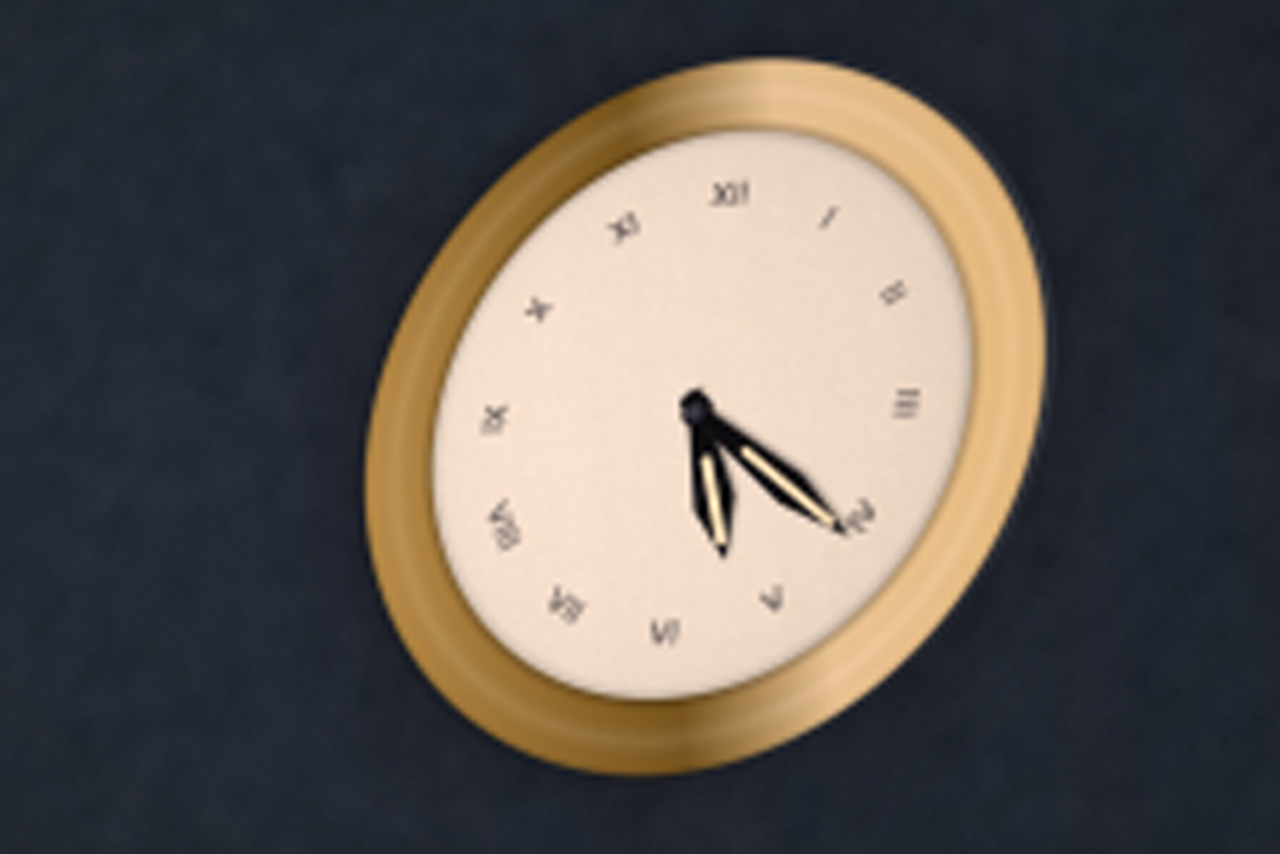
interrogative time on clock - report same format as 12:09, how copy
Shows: 5:21
